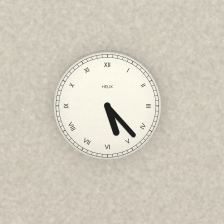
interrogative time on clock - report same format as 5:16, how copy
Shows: 5:23
